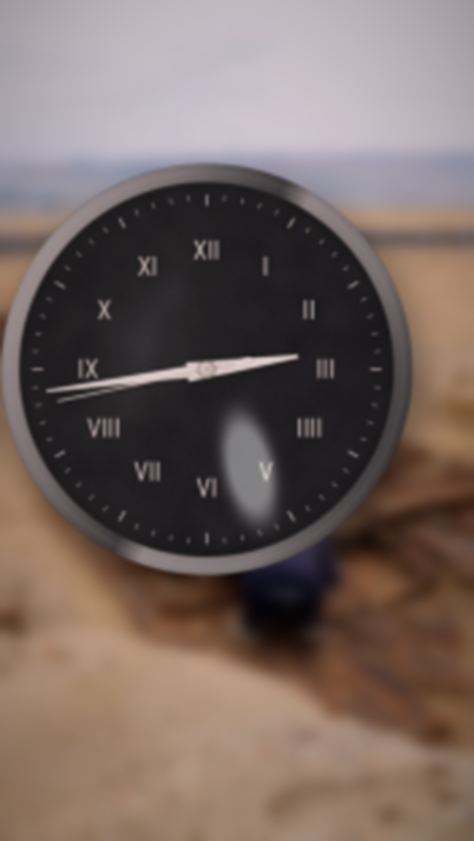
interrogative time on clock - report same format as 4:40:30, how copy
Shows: 2:43:43
